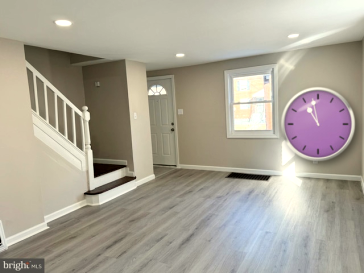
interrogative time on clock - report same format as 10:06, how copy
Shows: 10:58
